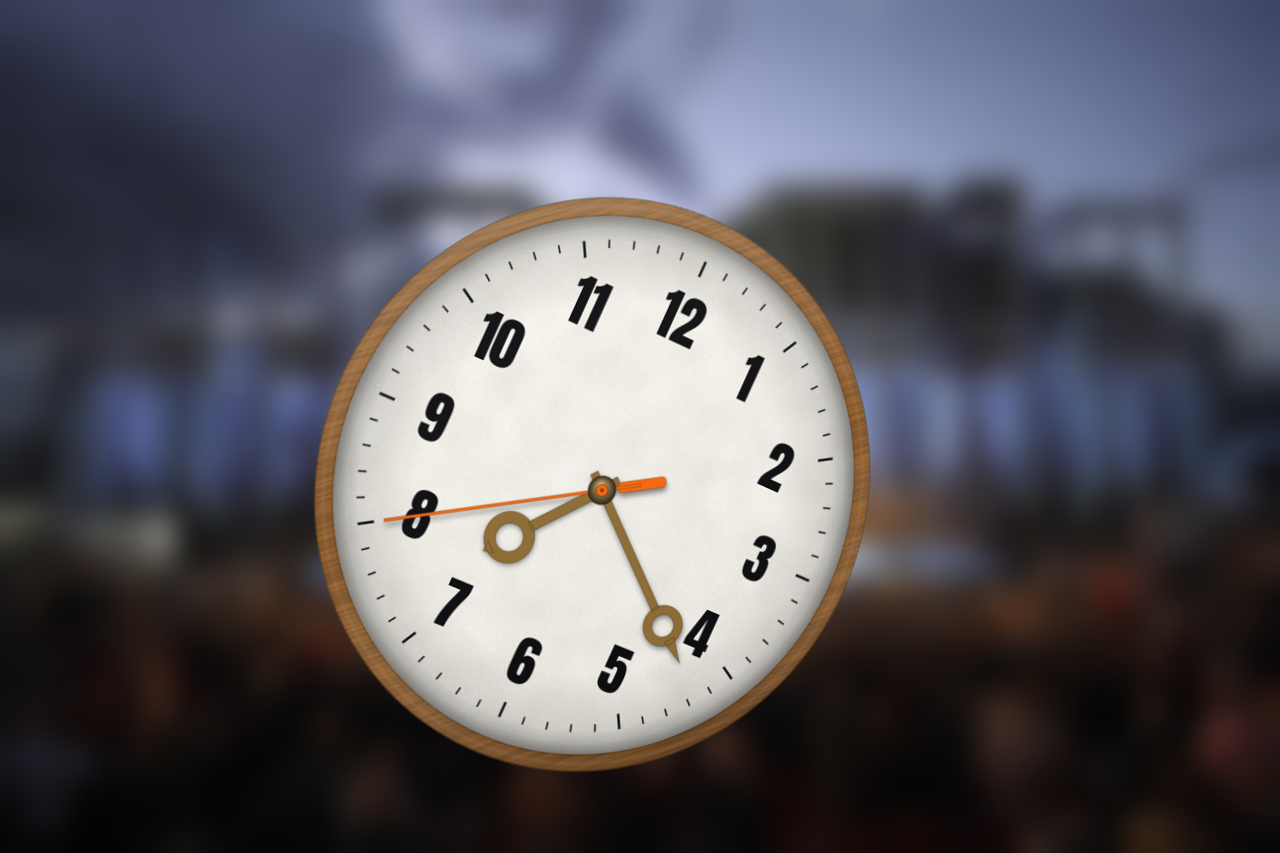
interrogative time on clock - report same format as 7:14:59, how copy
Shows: 7:21:40
